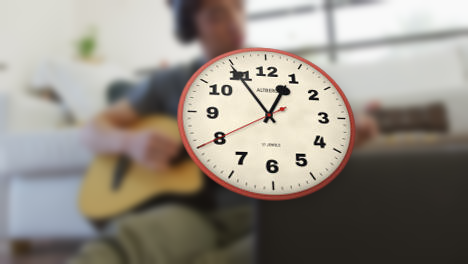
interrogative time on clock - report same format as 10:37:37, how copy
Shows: 12:54:40
